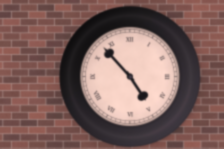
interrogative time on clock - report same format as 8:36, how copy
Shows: 4:53
